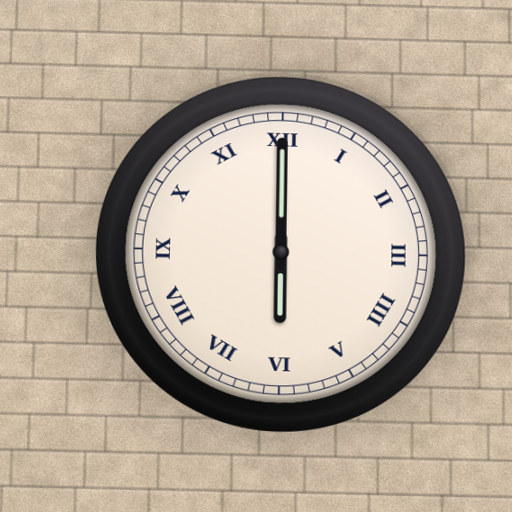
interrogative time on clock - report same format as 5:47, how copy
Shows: 6:00
